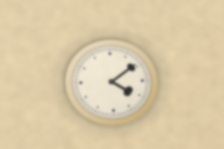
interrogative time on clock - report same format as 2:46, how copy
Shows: 4:09
